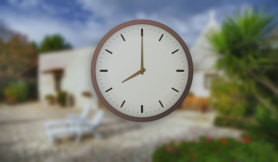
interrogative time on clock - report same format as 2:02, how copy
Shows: 8:00
